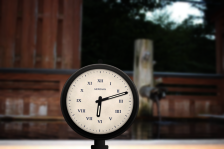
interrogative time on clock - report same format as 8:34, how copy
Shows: 6:12
